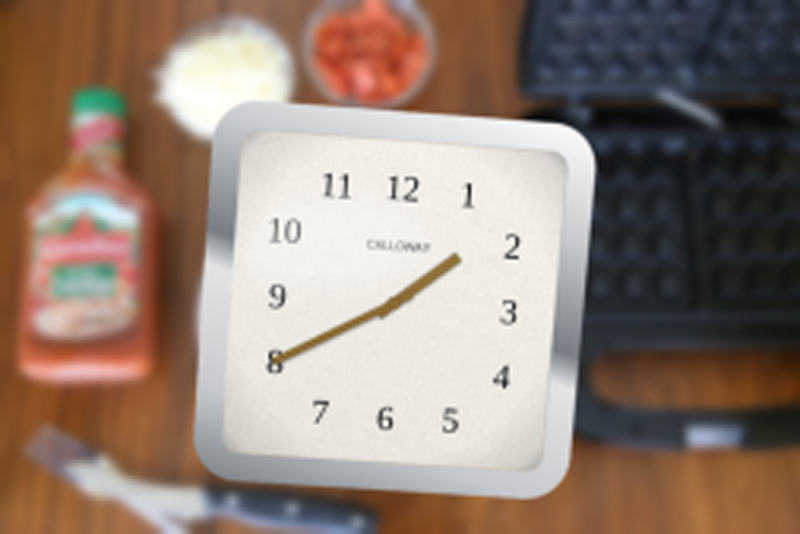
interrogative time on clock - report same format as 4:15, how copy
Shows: 1:40
